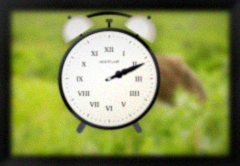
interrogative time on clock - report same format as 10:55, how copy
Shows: 2:11
